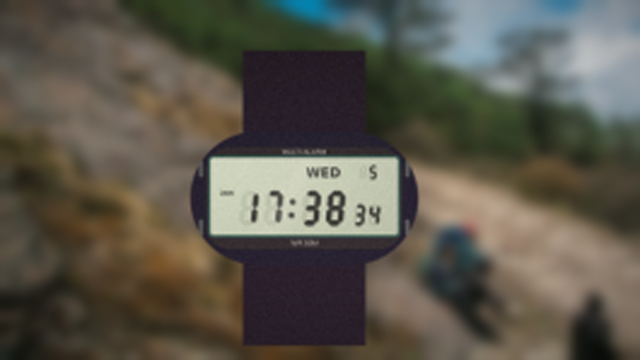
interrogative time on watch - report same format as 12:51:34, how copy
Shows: 17:38:34
